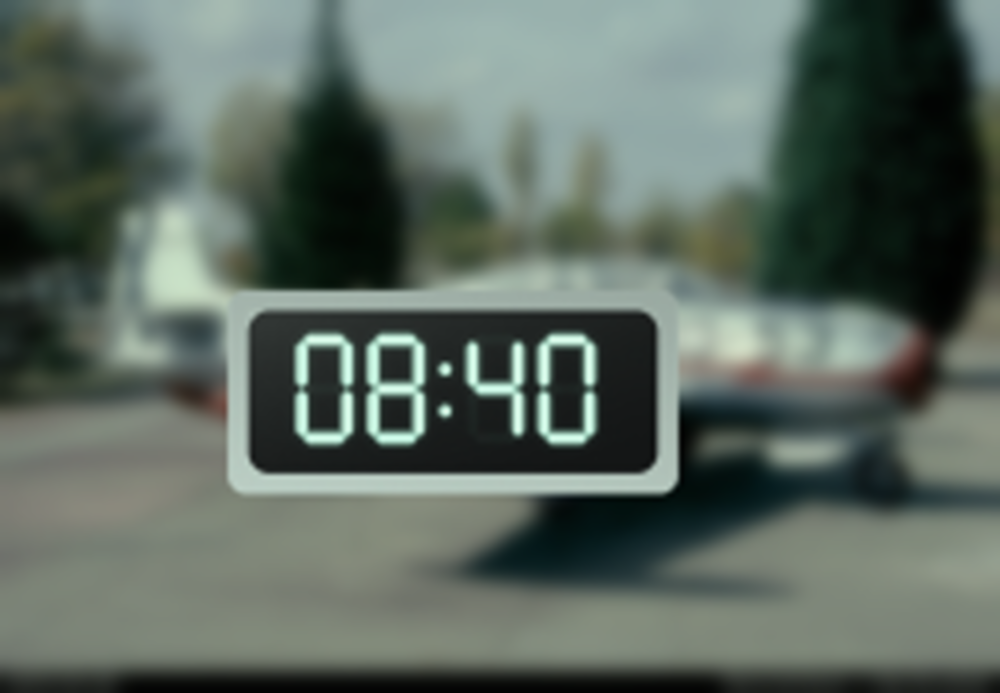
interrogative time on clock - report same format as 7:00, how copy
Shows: 8:40
